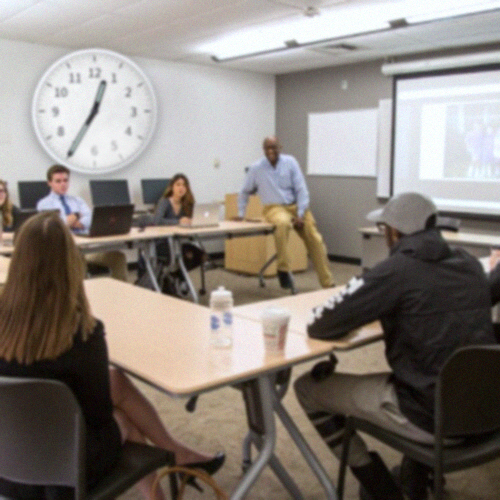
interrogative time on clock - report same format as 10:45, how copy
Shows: 12:35
